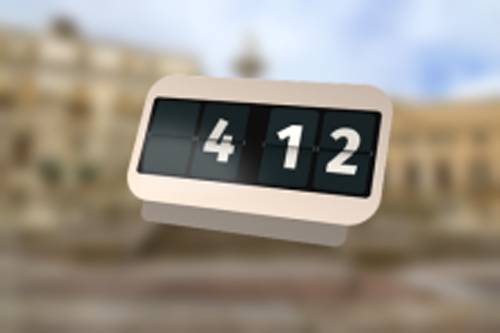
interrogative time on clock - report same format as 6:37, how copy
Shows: 4:12
